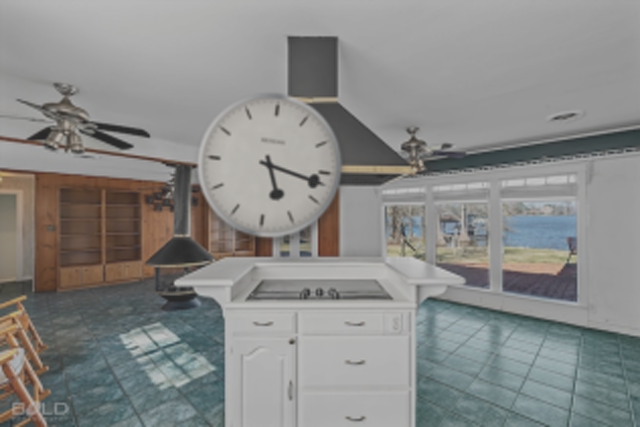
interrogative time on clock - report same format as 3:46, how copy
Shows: 5:17
